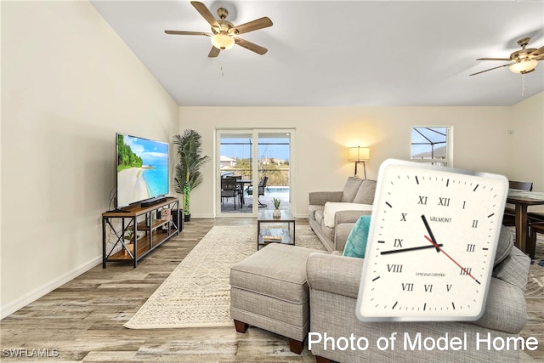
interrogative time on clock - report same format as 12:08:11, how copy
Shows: 10:43:20
